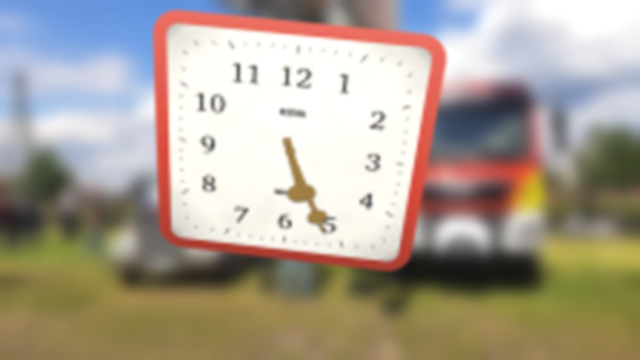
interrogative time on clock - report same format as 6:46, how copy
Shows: 5:26
